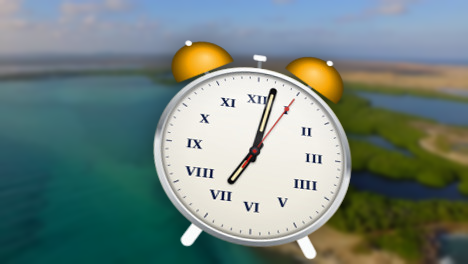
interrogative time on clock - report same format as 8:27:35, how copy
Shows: 7:02:05
